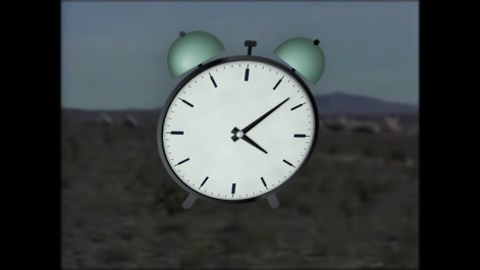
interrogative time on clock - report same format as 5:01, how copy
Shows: 4:08
